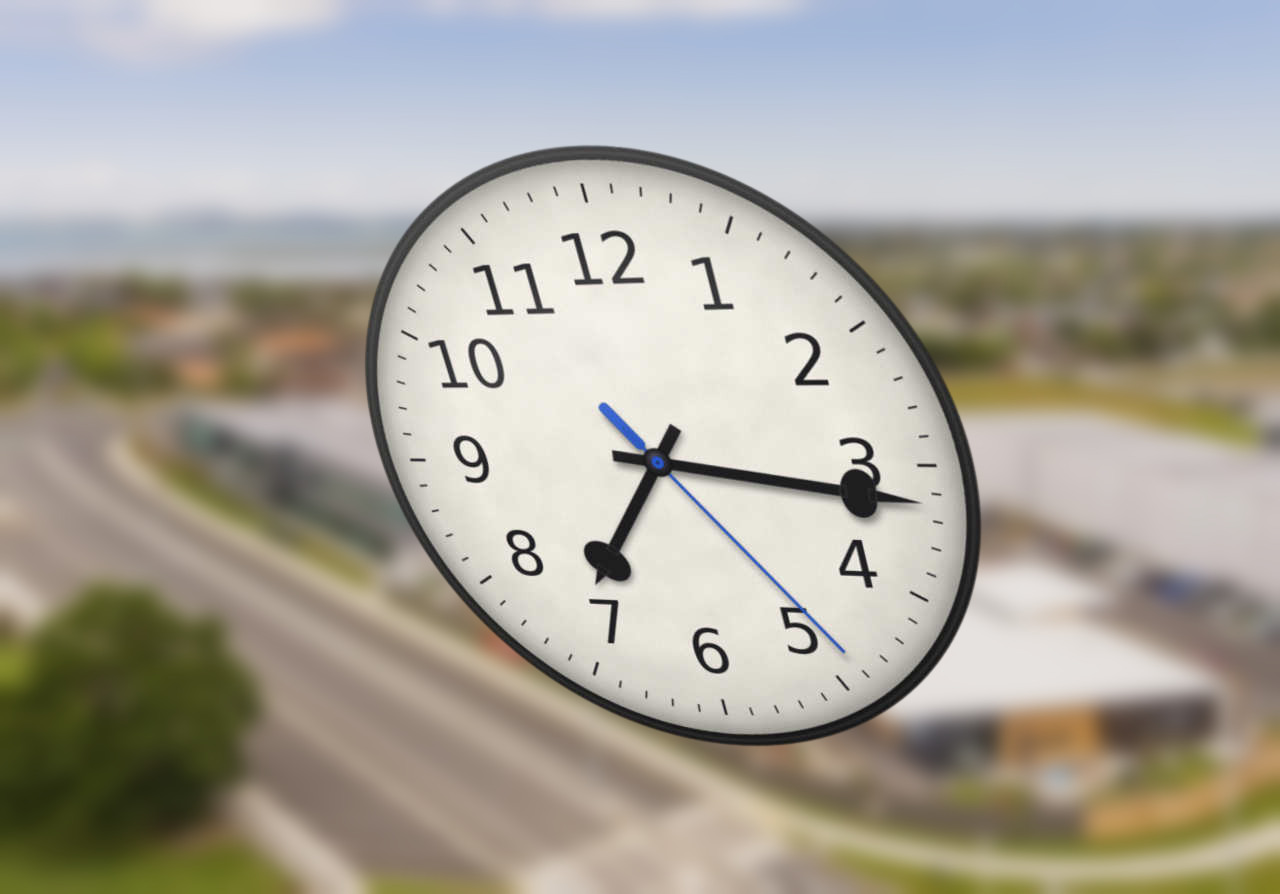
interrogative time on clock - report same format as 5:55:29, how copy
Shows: 7:16:24
